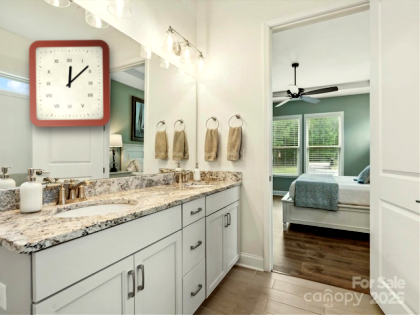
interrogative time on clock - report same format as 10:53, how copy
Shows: 12:08
